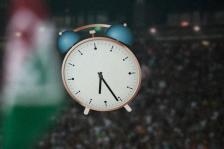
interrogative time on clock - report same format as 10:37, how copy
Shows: 6:26
